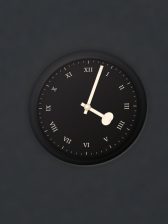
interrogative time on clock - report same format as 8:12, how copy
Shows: 4:03
